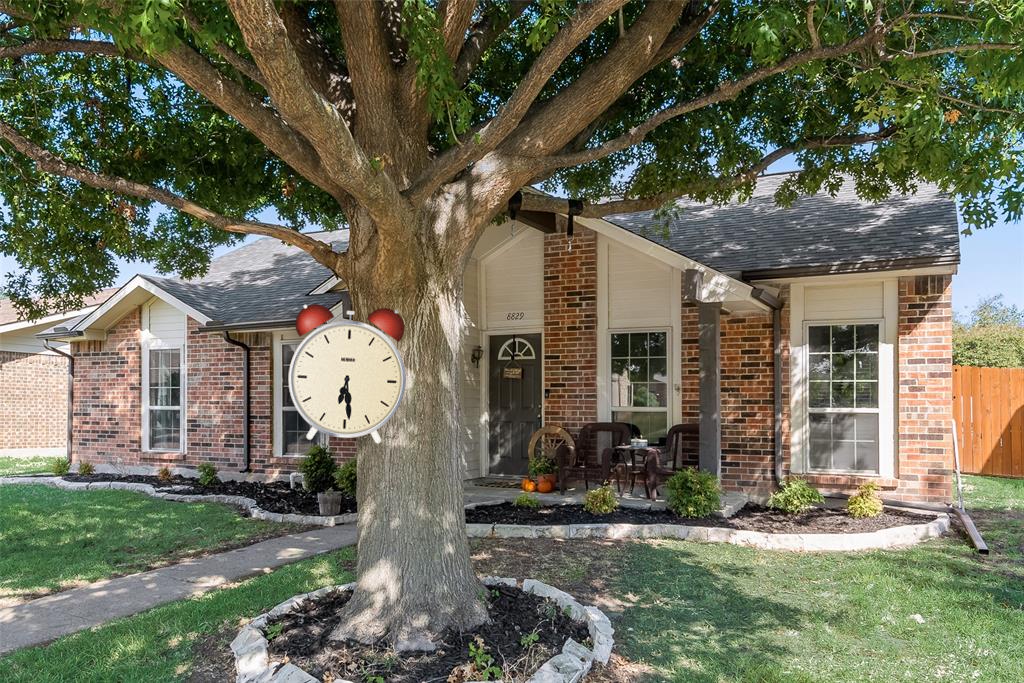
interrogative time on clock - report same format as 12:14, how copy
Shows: 6:29
